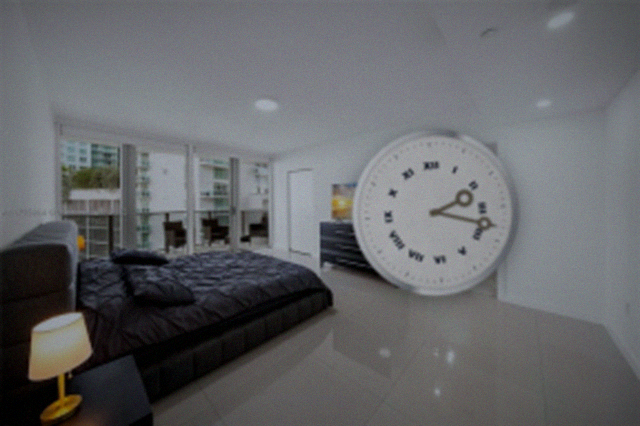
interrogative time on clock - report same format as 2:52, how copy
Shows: 2:18
